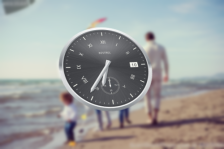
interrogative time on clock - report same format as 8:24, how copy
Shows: 6:36
